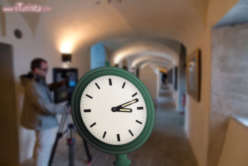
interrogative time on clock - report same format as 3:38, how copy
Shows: 3:12
